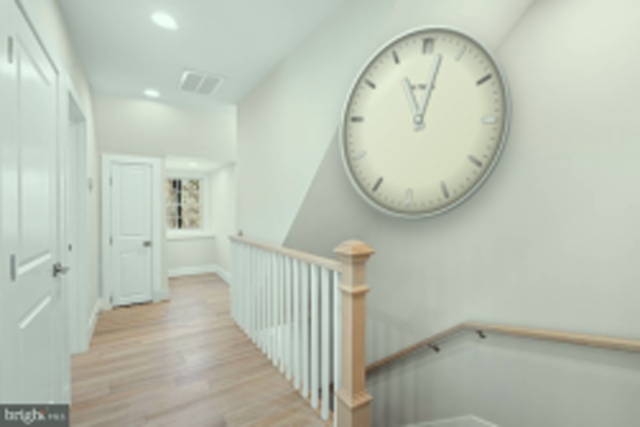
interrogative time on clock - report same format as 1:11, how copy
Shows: 11:02
